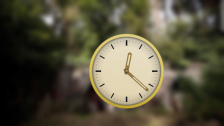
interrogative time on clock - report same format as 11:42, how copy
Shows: 12:22
